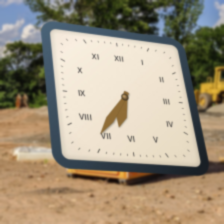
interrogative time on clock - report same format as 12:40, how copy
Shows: 6:36
